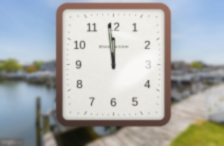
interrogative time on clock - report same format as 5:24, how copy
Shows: 11:59
